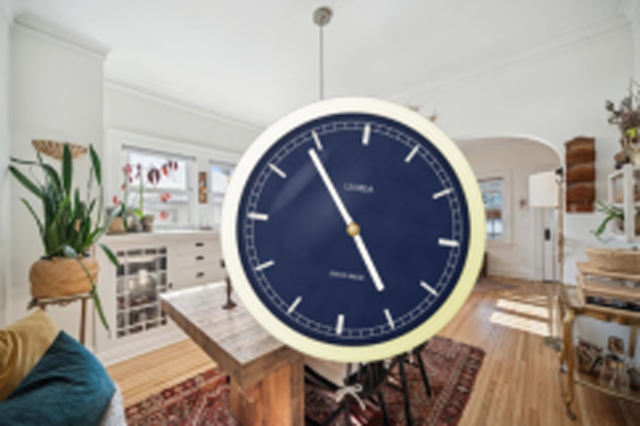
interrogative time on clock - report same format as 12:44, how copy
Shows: 4:54
